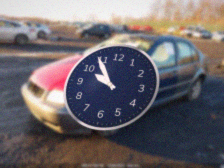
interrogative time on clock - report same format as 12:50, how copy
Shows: 9:54
